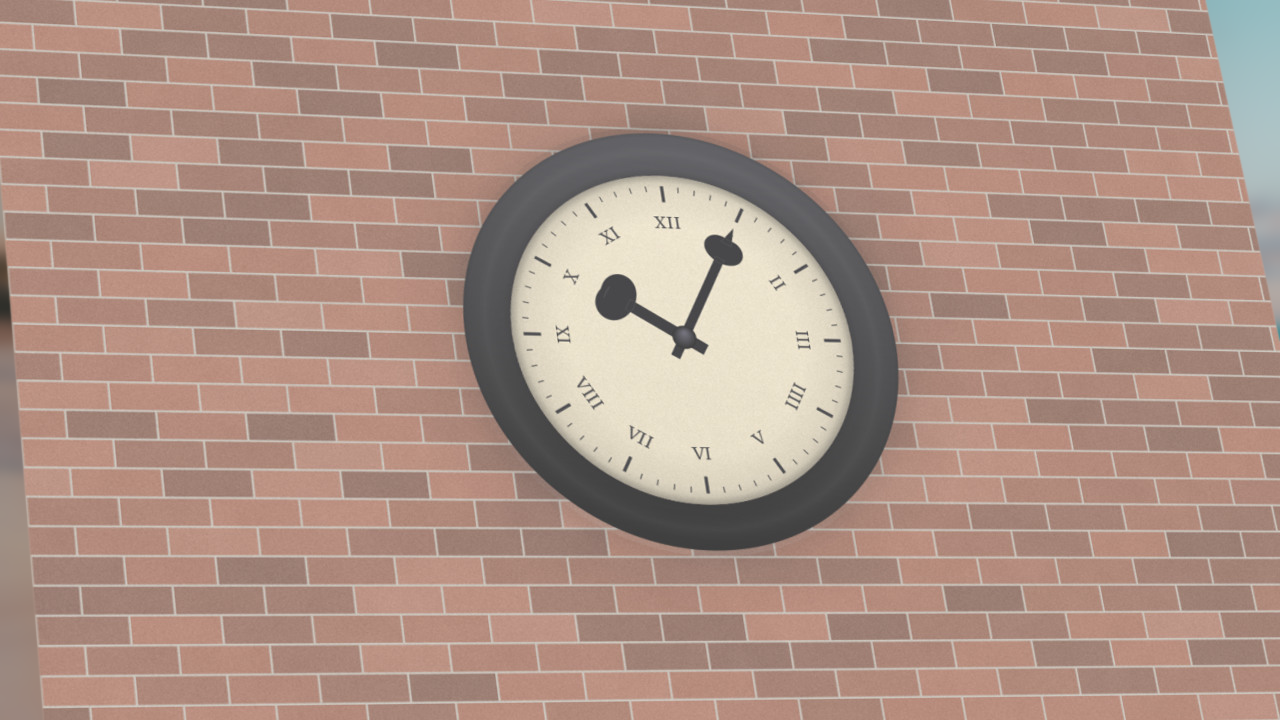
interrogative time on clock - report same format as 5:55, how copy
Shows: 10:05
